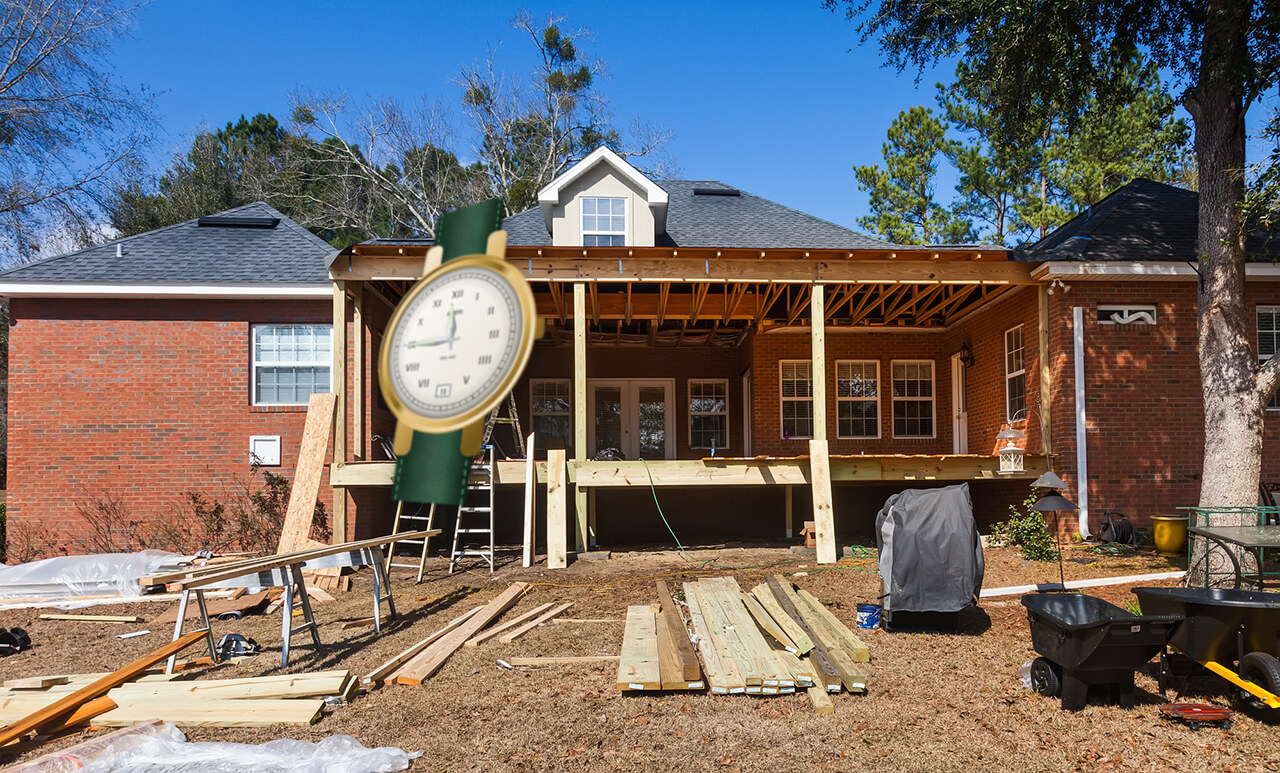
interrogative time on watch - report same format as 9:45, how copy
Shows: 11:45
